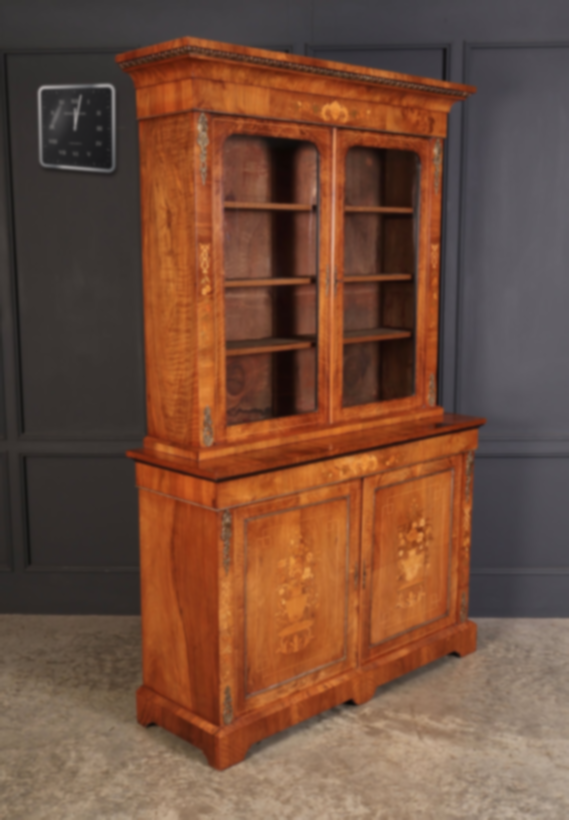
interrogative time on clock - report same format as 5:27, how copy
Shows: 12:02
